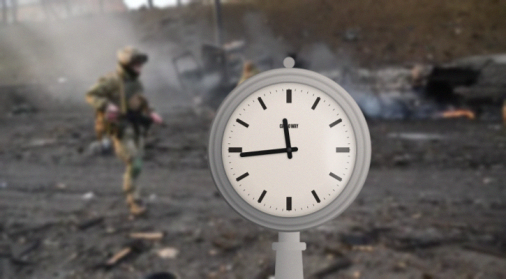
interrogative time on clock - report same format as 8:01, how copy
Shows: 11:44
